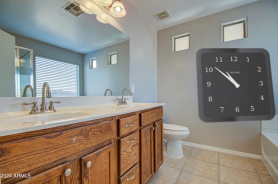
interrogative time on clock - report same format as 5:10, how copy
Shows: 10:52
